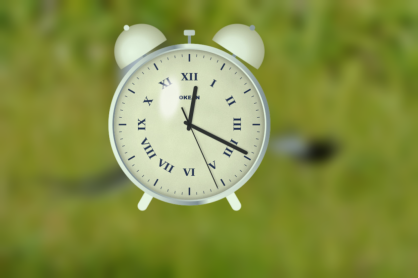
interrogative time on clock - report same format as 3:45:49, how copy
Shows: 12:19:26
